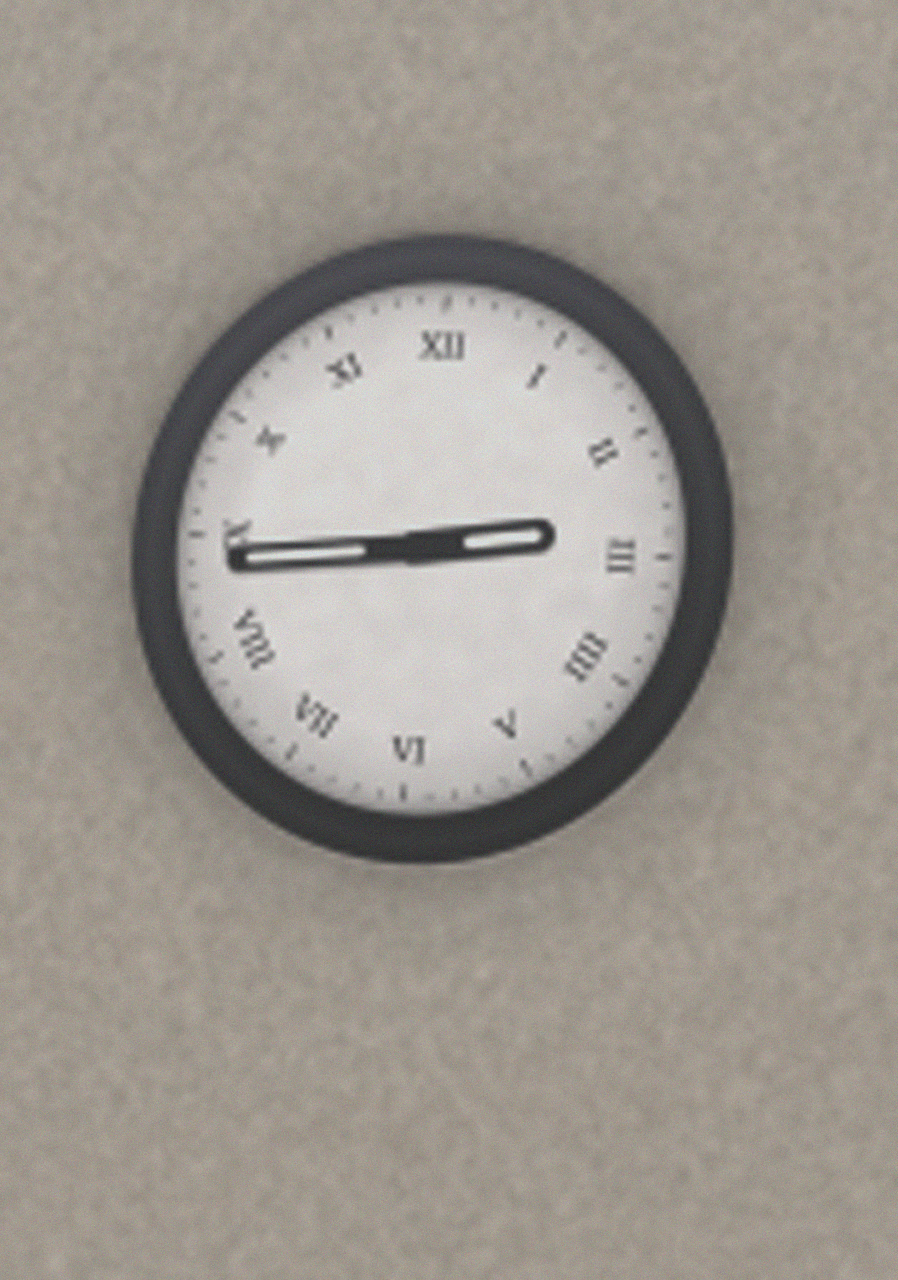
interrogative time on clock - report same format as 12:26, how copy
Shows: 2:44
